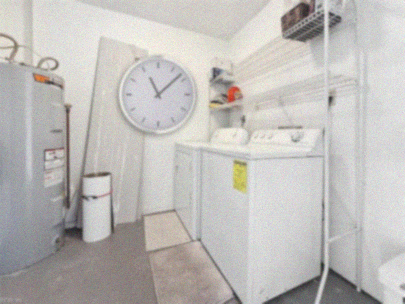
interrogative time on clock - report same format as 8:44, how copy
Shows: 11:08
